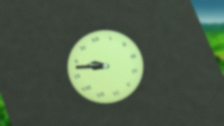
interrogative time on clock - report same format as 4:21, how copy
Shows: 9:48
